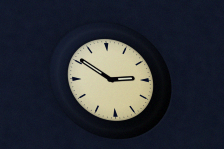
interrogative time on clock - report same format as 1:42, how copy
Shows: 2:51
